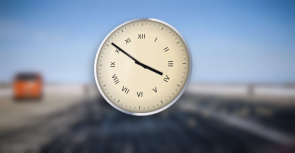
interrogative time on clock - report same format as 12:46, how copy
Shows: 3:51
